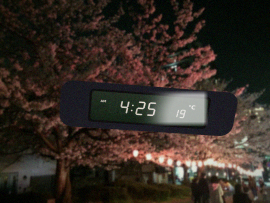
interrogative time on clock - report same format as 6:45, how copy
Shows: 4:25
